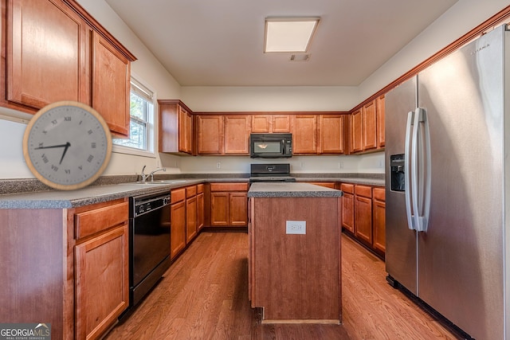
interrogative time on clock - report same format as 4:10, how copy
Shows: 6:44
